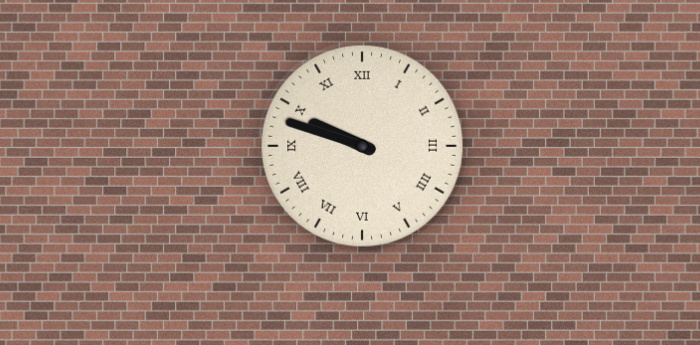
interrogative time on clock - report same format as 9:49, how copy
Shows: 9:48
